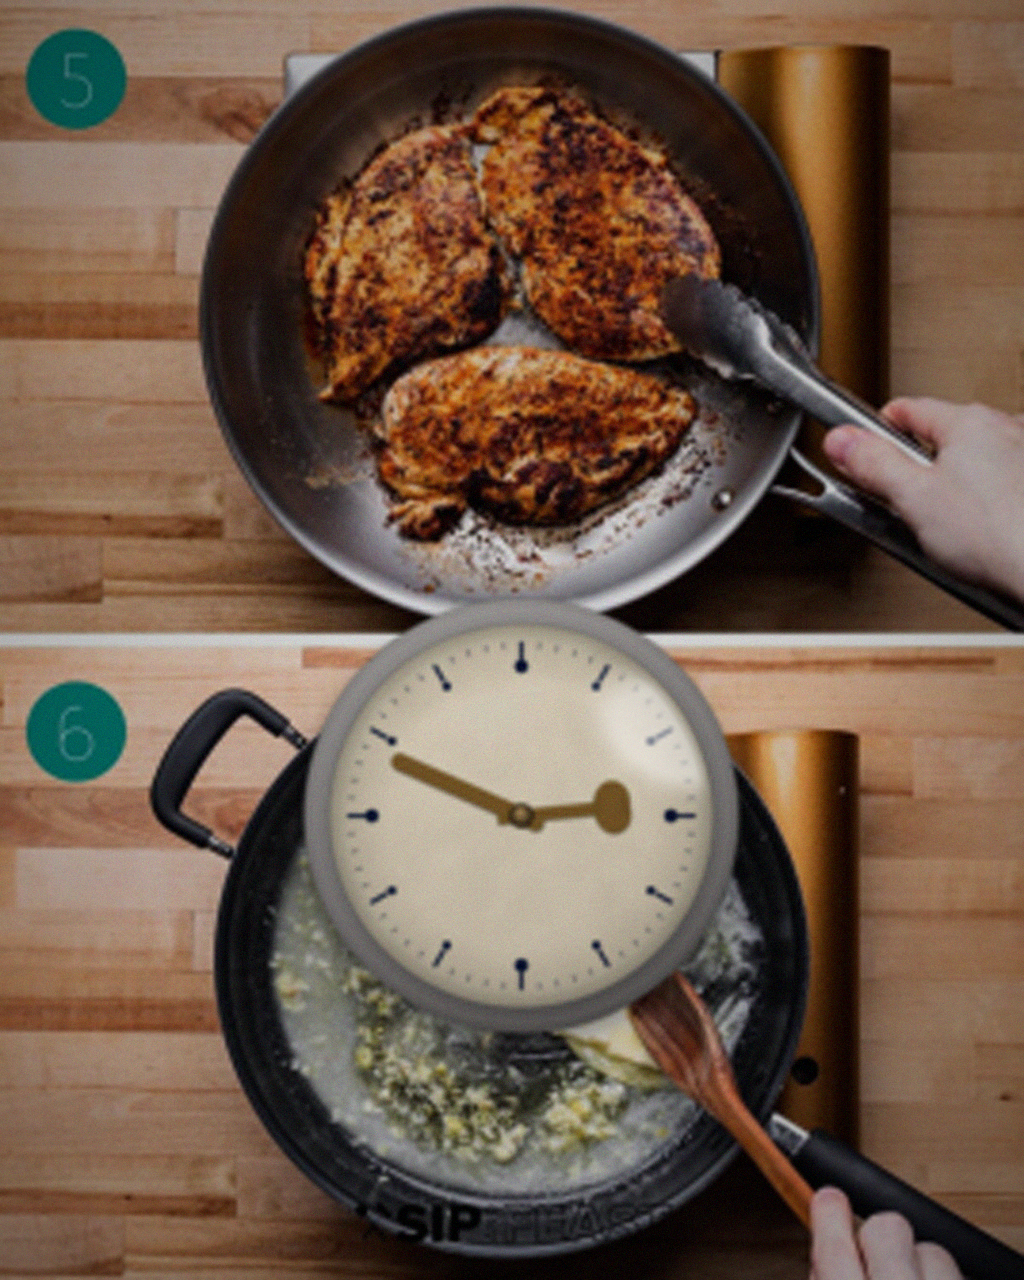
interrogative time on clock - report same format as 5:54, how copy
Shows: 2:49
